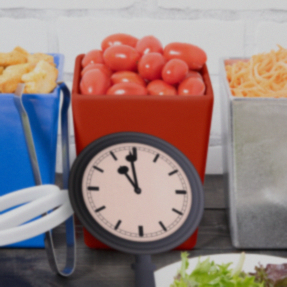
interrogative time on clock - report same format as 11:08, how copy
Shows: 10:59
